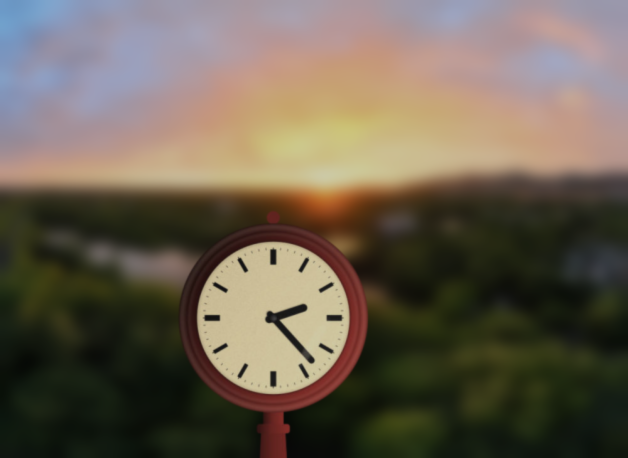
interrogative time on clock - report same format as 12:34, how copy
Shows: 2:23
